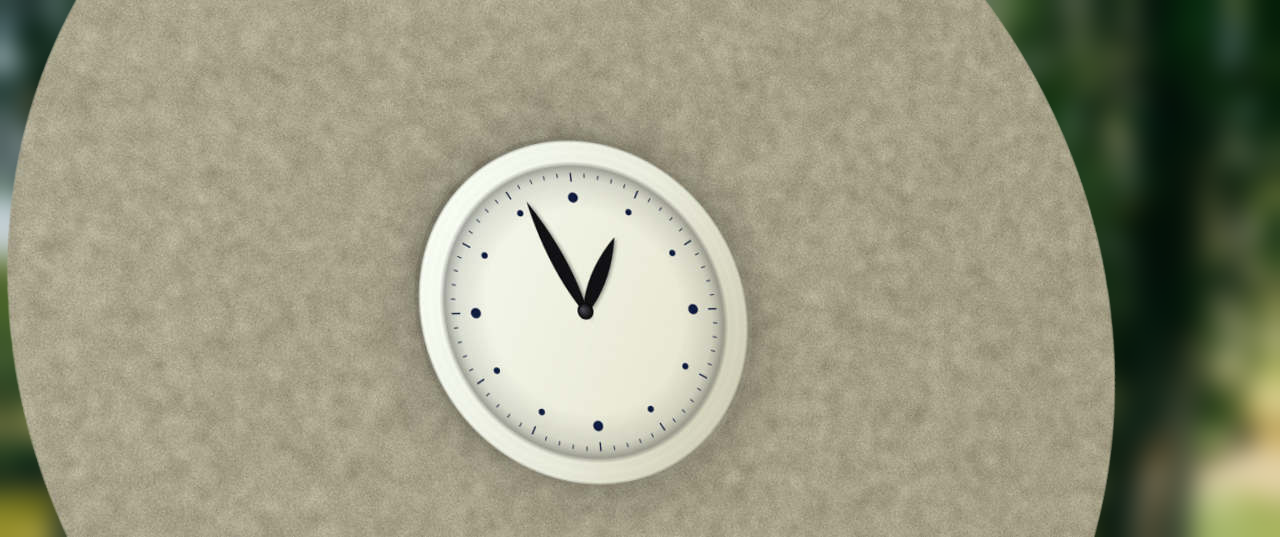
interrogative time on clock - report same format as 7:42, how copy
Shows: 12:56
